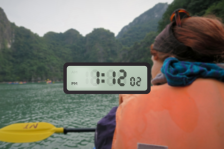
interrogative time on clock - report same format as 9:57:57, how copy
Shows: 1:12:02
